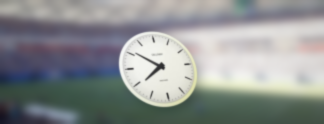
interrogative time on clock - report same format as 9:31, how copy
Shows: 7:51
